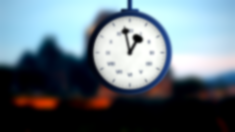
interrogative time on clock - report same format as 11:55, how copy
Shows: 12:58
